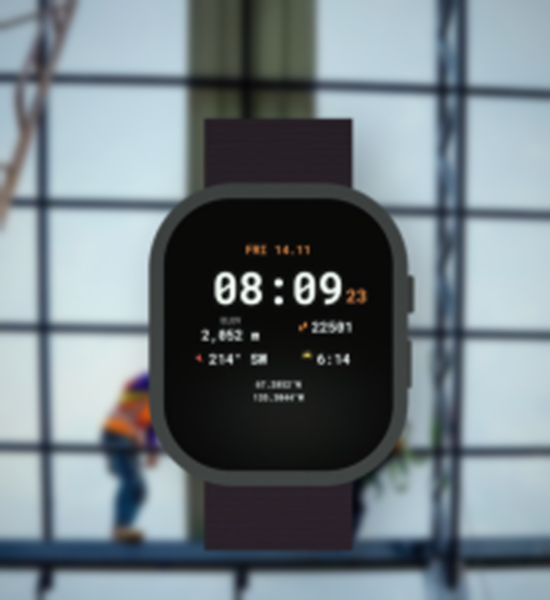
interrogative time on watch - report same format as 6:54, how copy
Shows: 8:09
